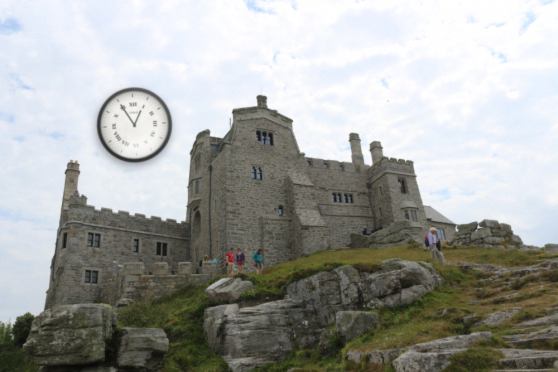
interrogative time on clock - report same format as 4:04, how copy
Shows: 12:55
